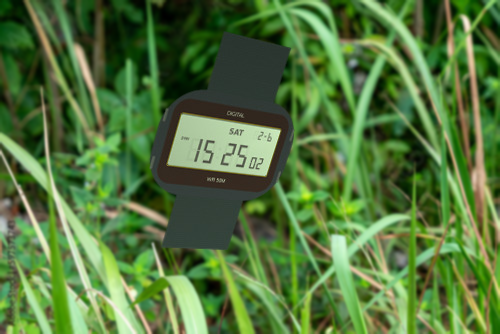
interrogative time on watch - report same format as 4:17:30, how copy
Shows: 15:25:02
